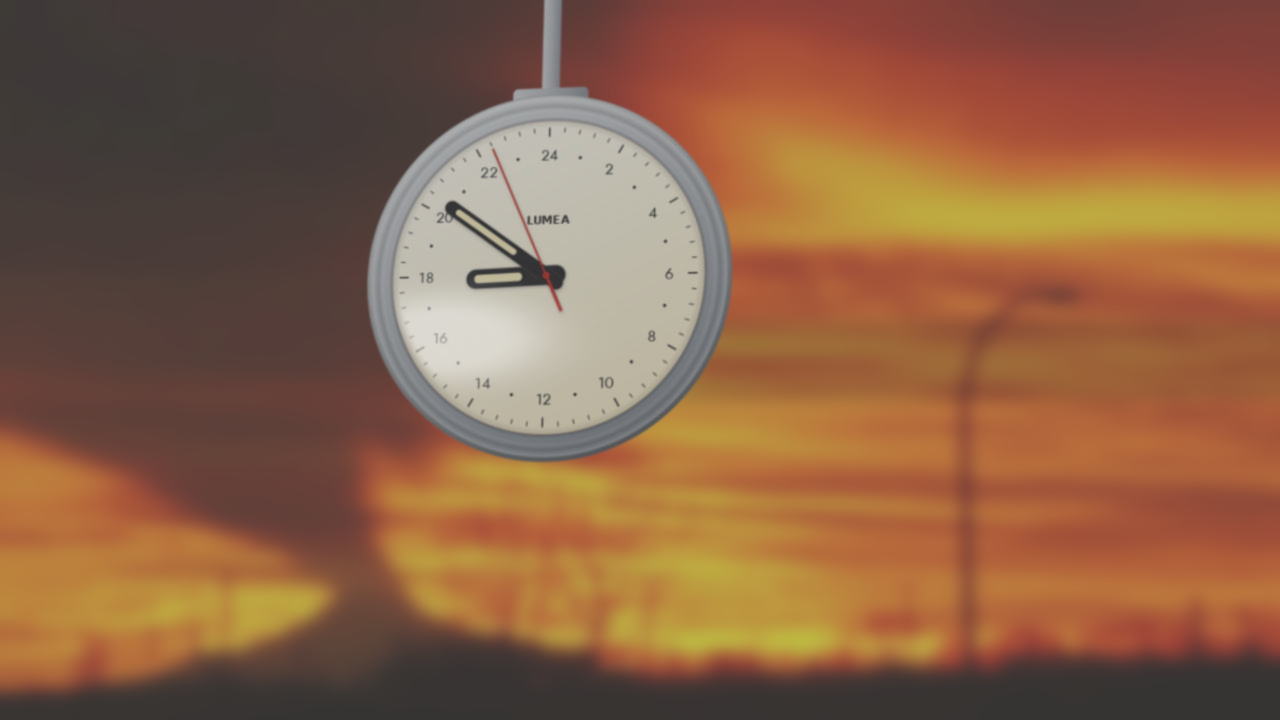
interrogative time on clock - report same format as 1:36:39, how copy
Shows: 17:50:56
